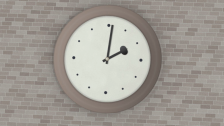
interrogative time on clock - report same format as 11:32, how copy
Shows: 2:01
